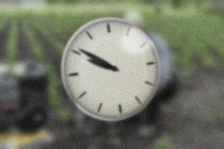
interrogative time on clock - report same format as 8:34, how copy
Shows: 9:51
